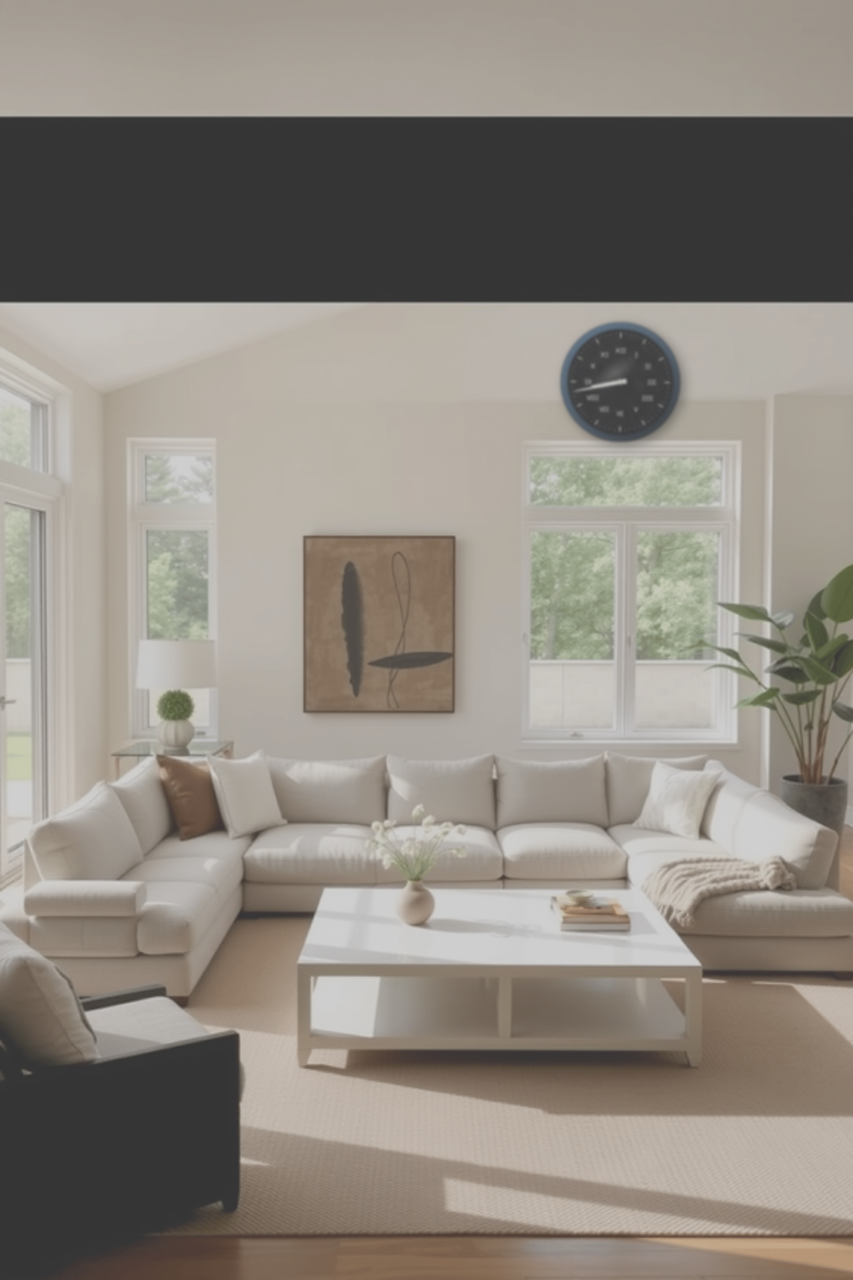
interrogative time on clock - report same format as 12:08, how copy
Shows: 8:43
